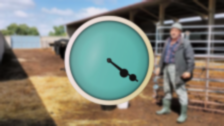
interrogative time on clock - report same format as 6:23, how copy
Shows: 4:21
